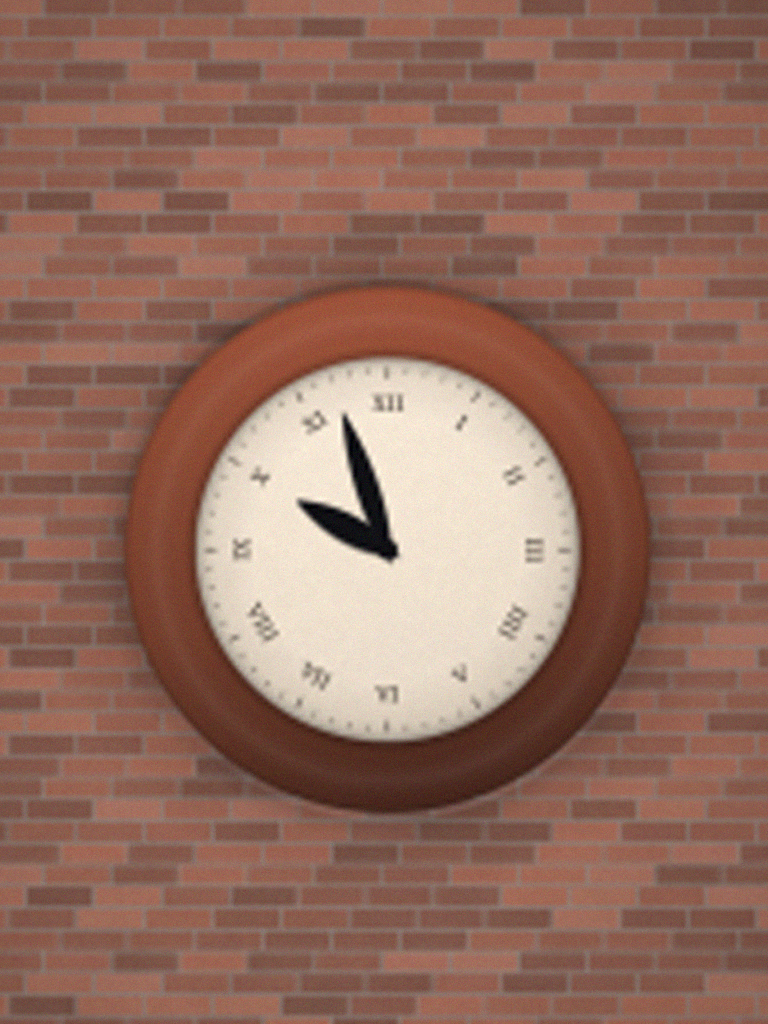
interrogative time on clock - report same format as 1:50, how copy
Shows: 9:57
